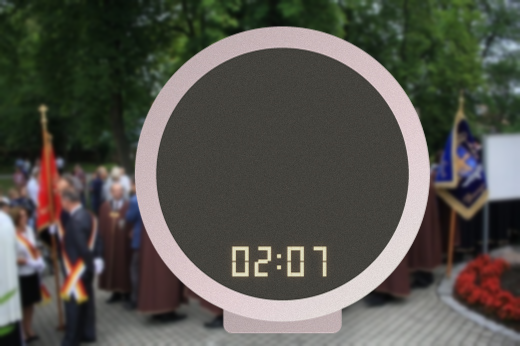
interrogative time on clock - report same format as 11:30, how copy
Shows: 2:07
